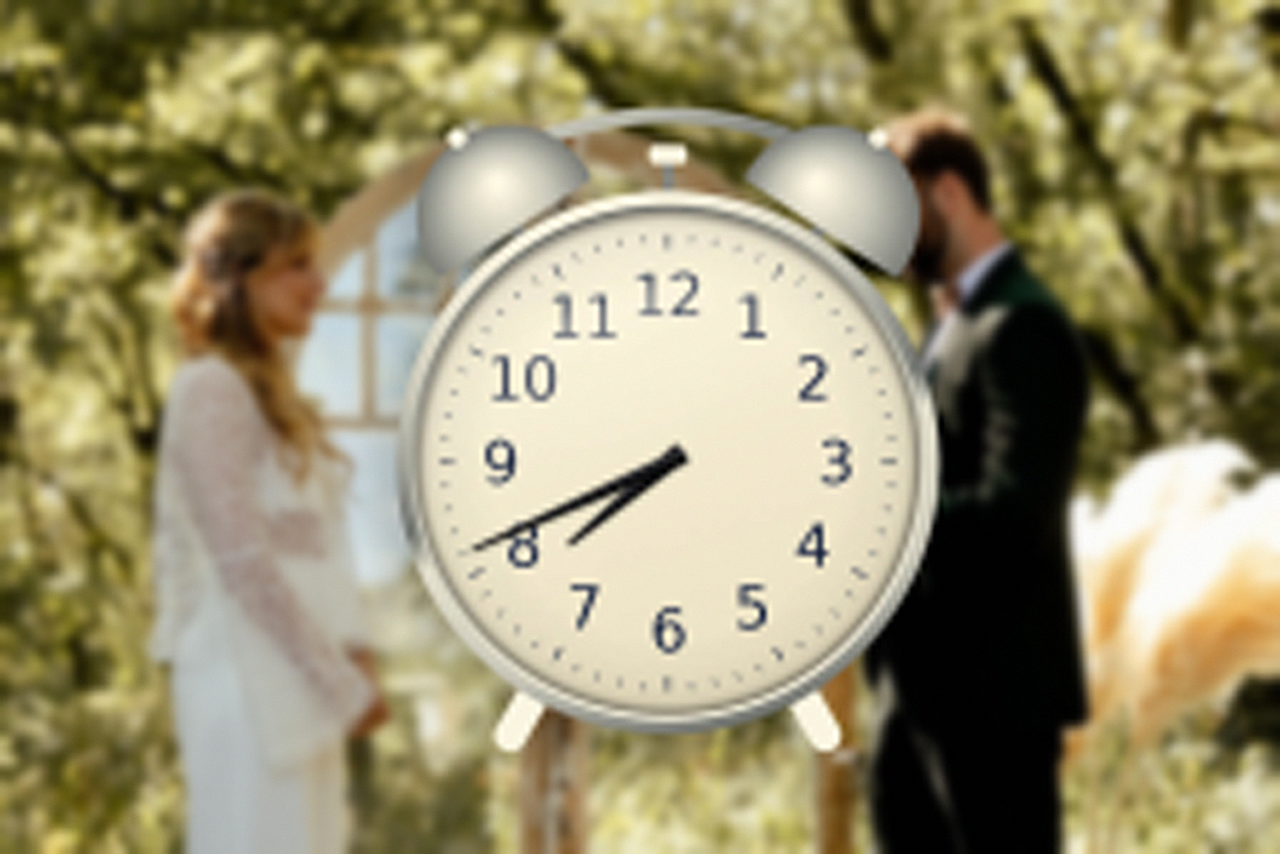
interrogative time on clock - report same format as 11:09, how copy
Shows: 7:41
